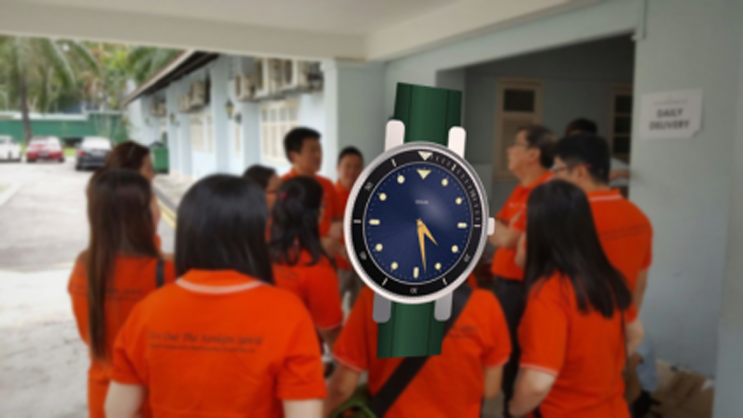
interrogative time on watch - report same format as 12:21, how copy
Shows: 4:28
